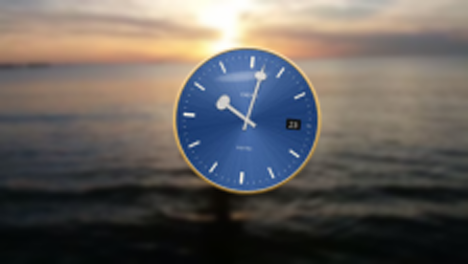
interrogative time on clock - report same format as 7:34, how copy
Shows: 10:02
